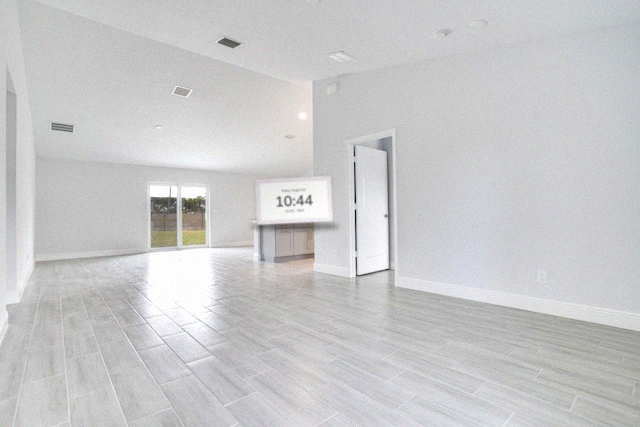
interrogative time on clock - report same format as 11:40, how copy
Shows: 10:44
